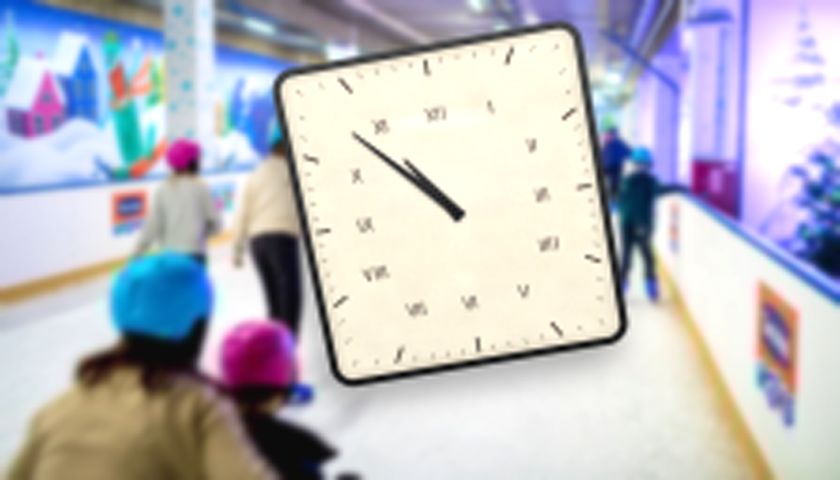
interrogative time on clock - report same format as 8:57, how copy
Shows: 10:53
